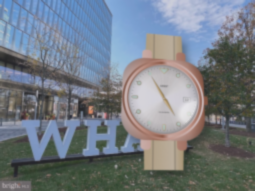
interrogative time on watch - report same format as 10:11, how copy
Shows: 4:55
